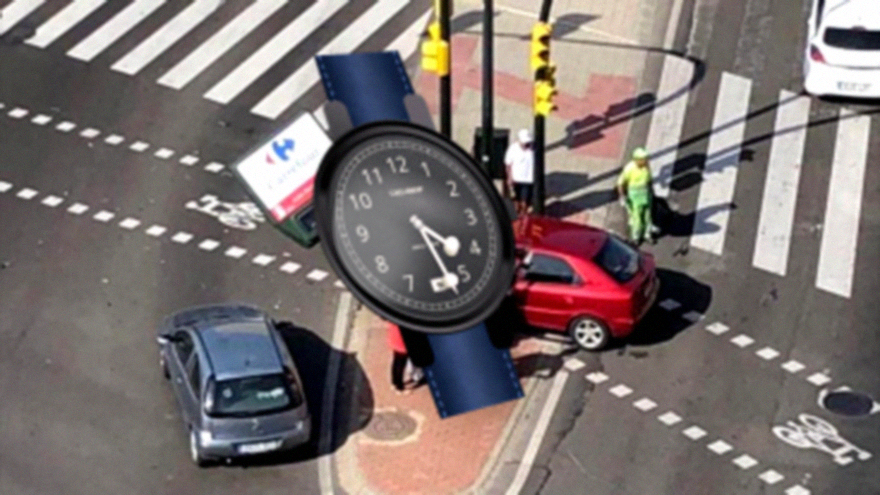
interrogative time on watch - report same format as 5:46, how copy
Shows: 4:28
